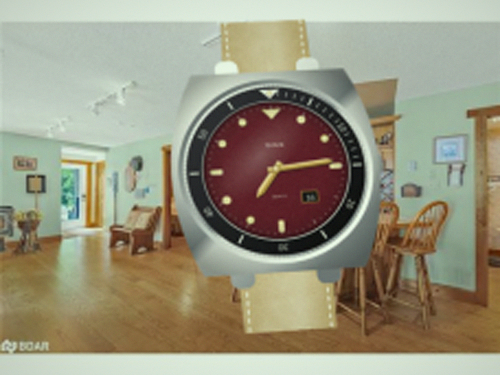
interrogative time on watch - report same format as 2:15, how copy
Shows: 7:14
